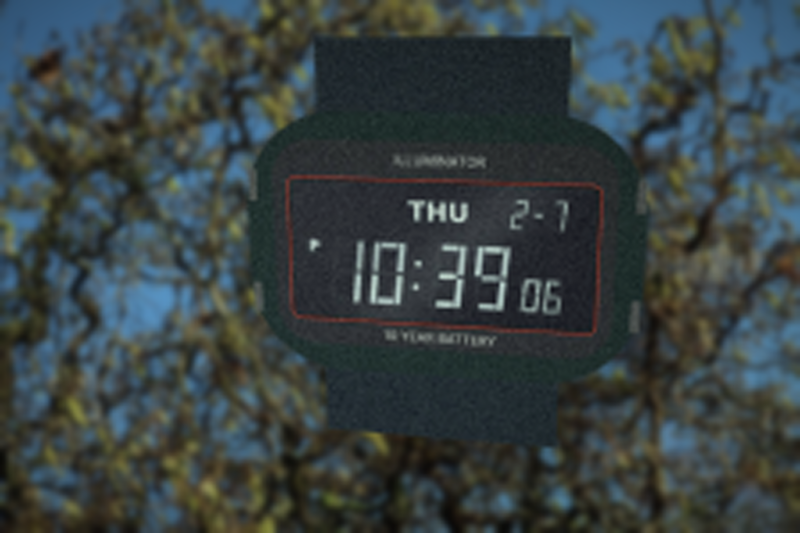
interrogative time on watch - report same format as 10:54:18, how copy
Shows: 10:39:06
